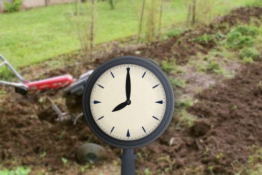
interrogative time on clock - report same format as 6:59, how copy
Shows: 8:00
